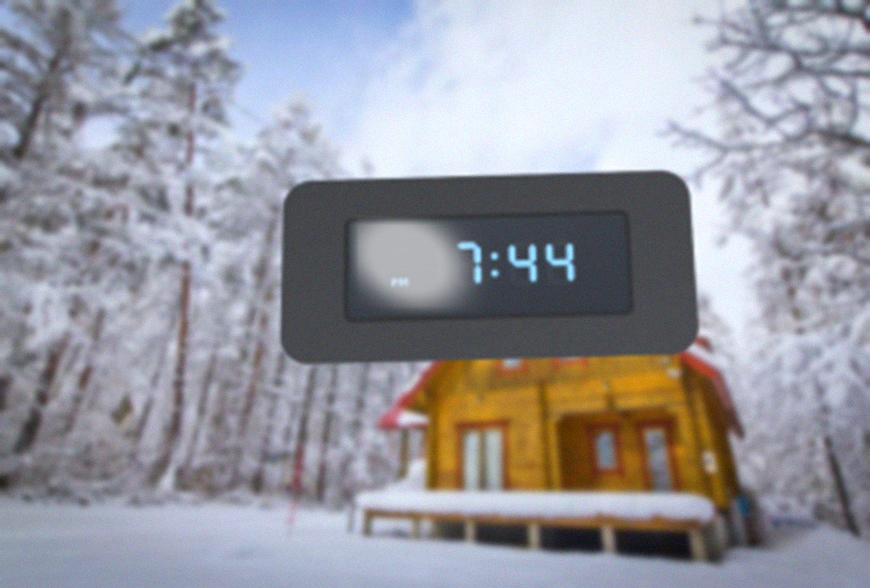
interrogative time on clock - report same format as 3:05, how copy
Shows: 7:44
